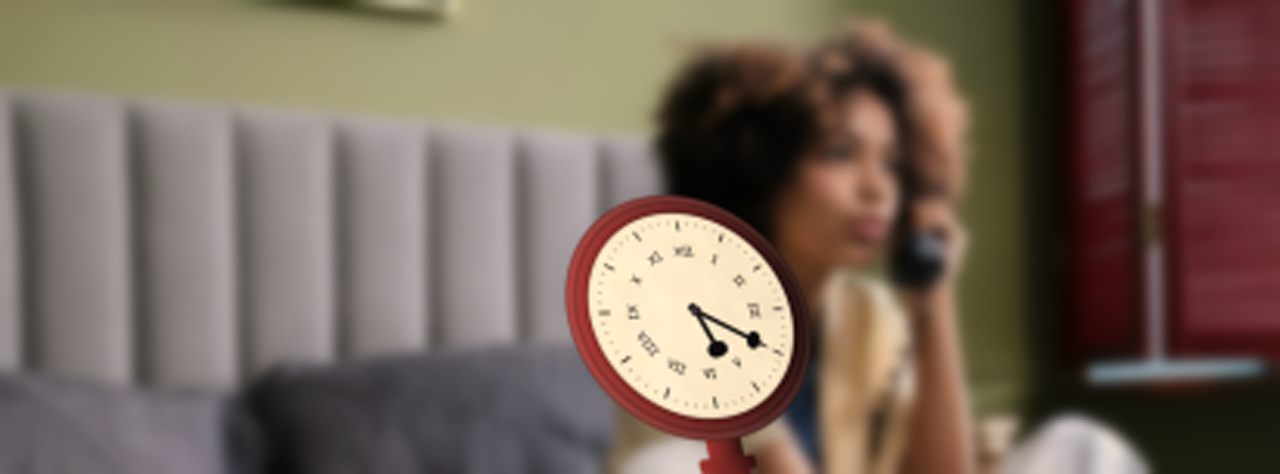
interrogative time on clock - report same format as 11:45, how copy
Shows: 5:20
